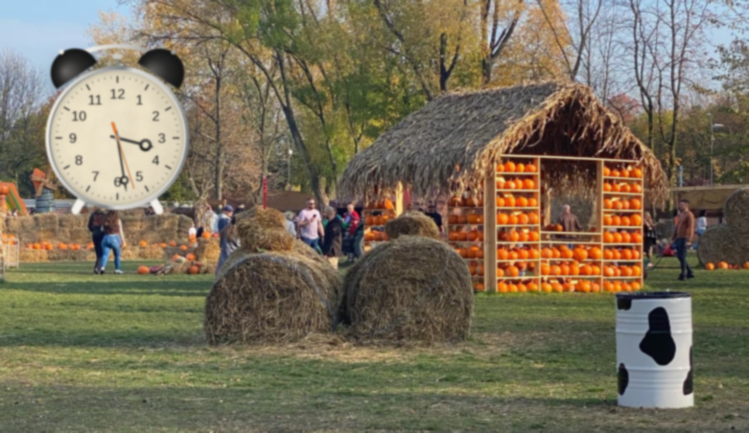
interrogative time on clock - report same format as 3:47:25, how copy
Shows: 3:28:27
